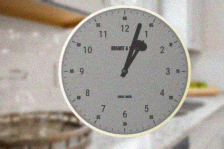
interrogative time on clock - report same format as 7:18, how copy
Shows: 1:03
